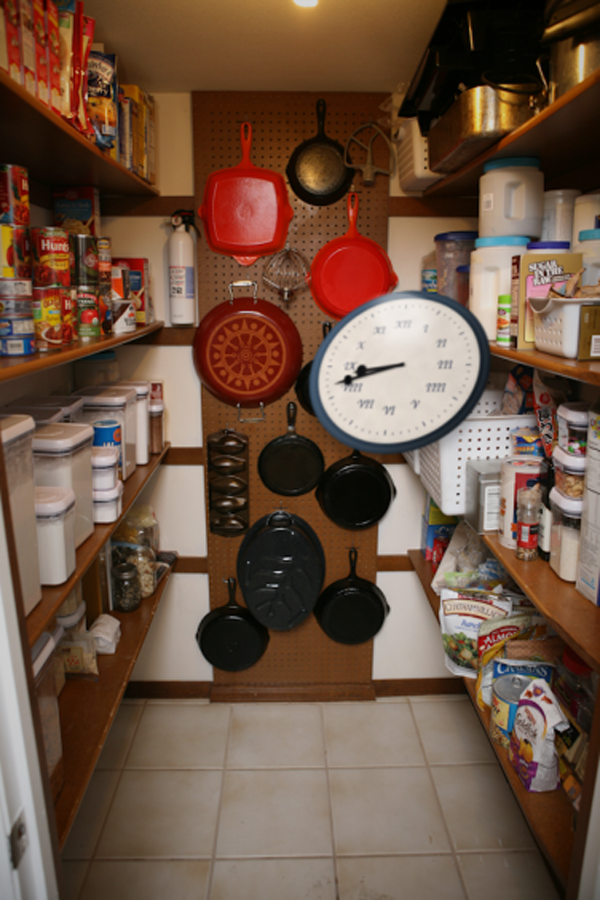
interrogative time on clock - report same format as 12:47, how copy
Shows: 8:42
